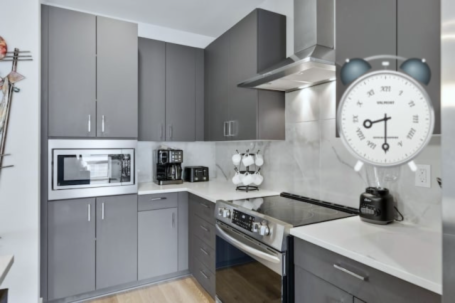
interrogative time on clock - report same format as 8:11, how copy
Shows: 8:30
